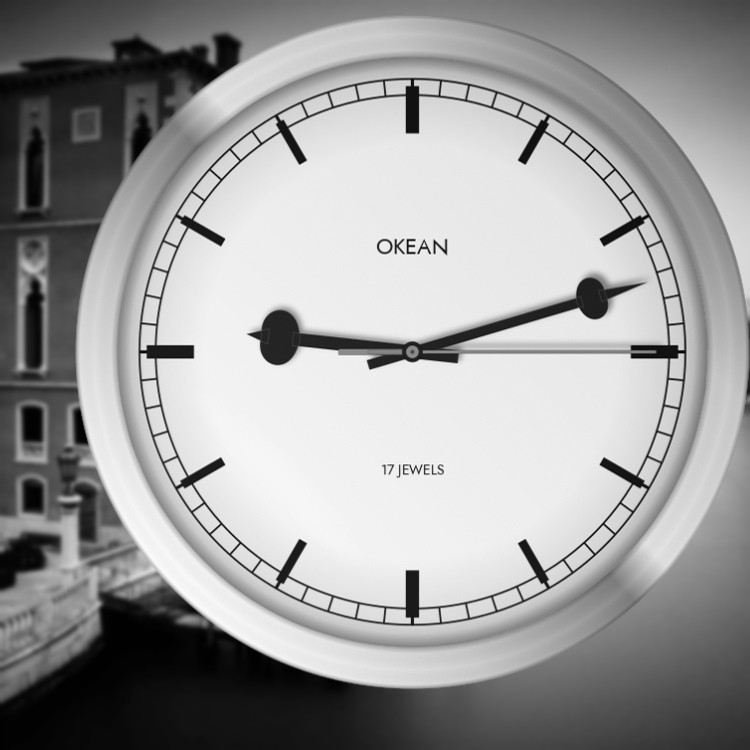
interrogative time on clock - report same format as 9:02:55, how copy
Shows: 9:12:15
